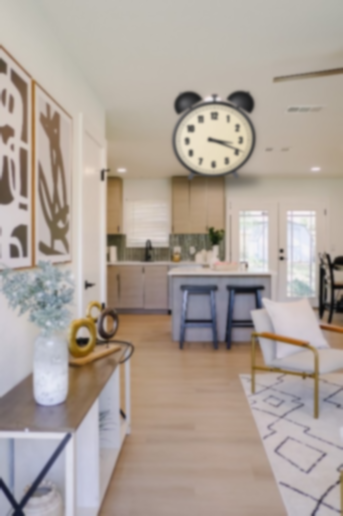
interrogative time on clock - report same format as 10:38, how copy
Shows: 3:19
